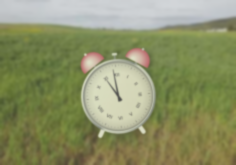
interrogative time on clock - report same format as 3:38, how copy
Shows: 10:59
